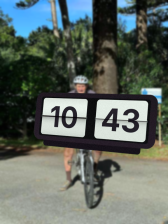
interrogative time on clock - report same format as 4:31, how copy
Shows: 10:43
